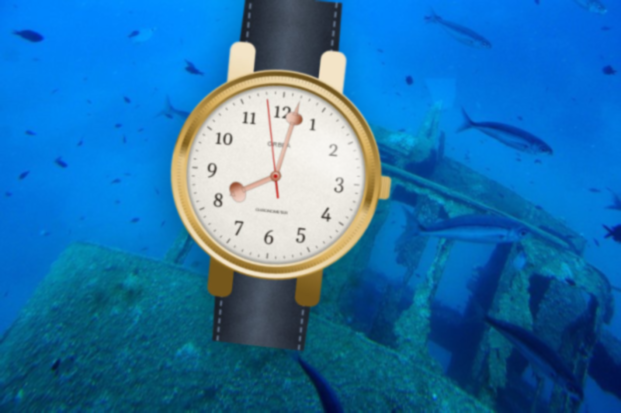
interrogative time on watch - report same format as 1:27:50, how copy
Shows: 8:01:58
